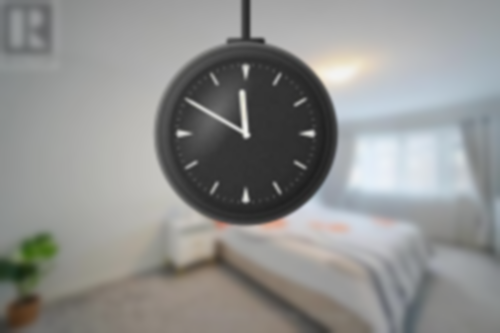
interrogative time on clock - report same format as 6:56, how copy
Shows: 11:50
